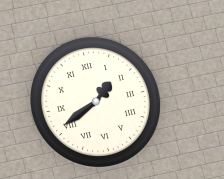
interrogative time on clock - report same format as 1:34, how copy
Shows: 1:41
